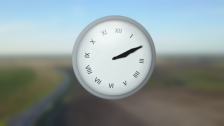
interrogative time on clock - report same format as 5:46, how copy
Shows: 2:10
